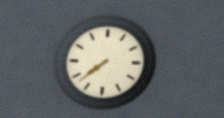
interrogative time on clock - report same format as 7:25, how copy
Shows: 7:38
